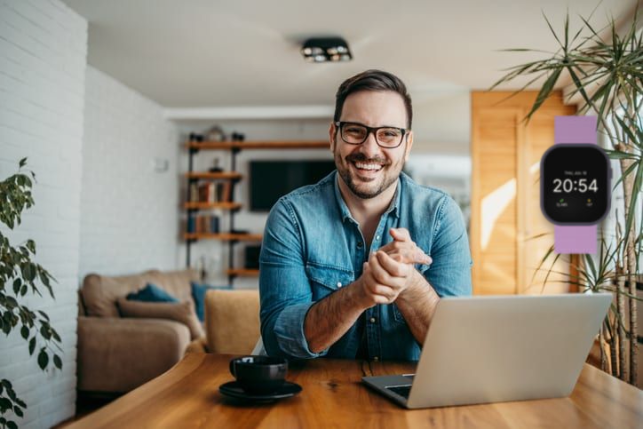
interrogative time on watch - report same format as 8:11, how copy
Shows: 20:54
